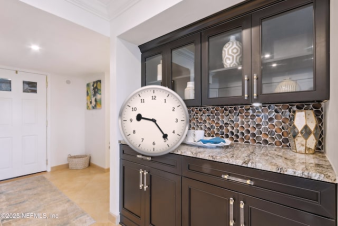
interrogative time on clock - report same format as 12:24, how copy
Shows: 9:24
